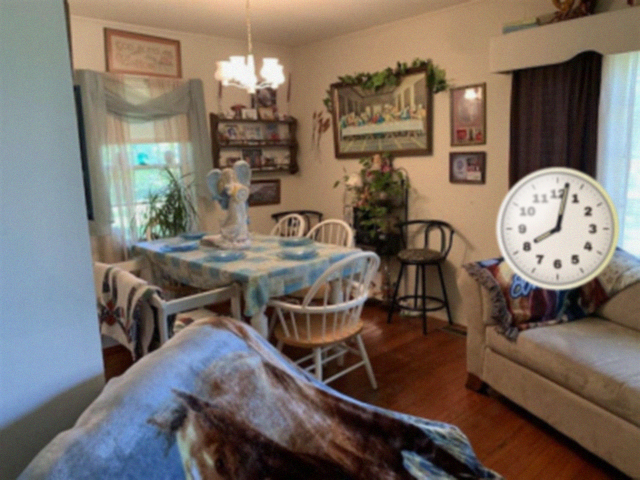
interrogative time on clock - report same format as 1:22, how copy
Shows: 8:02
